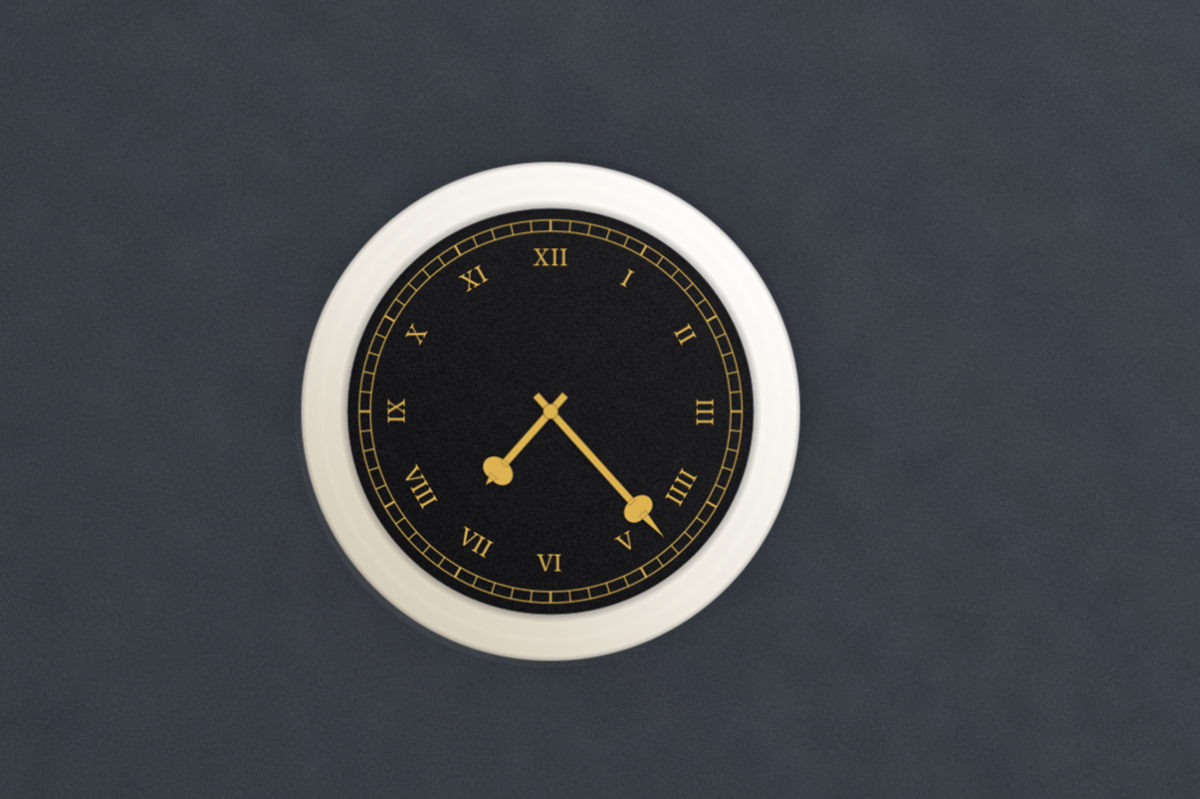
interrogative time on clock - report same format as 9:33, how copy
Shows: 7:23
